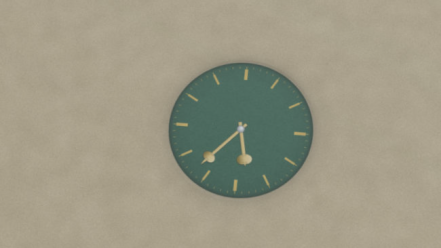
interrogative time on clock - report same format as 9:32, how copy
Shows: 5:37
